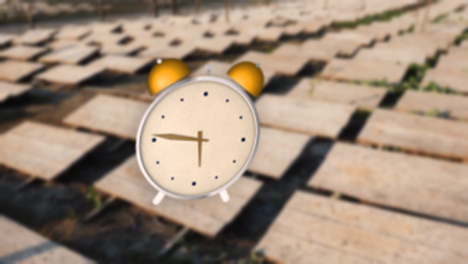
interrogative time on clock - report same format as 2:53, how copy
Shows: 5:46
